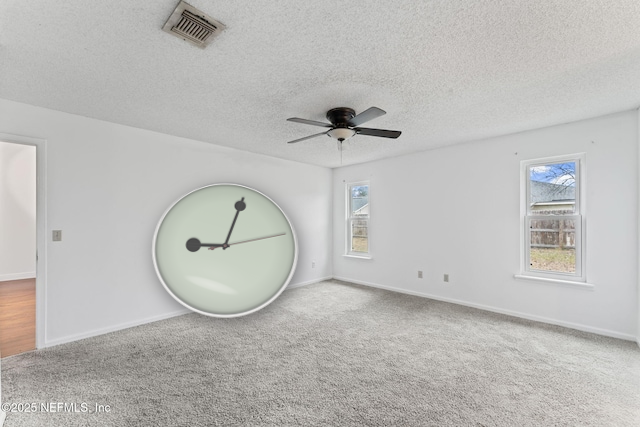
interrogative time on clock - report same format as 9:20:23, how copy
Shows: 9:03:13
